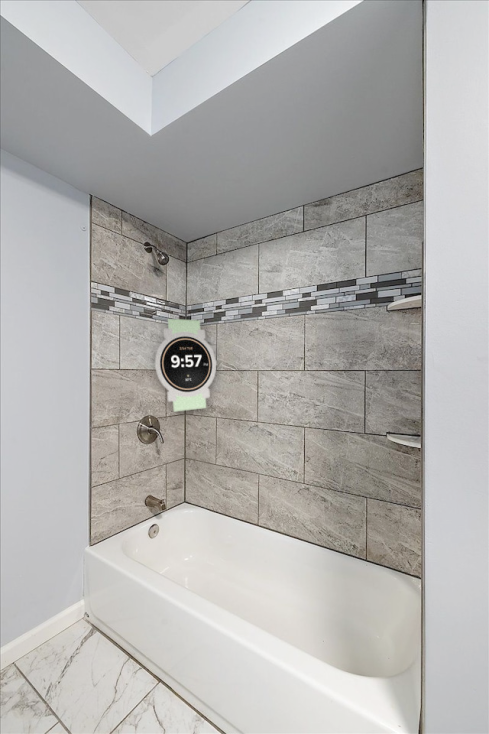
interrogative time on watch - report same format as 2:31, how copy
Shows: 9:57
